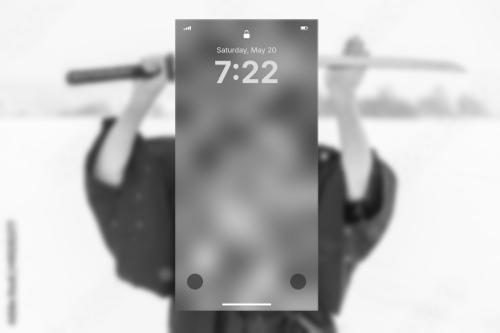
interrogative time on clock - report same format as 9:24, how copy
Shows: 7:22
